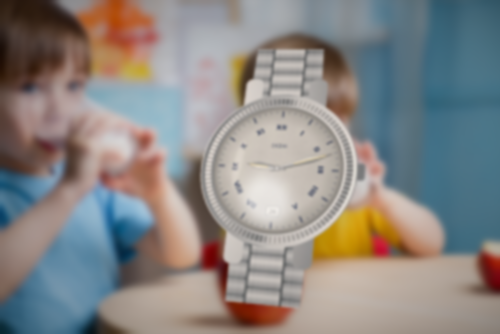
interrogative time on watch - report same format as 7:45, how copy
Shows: 9:12
